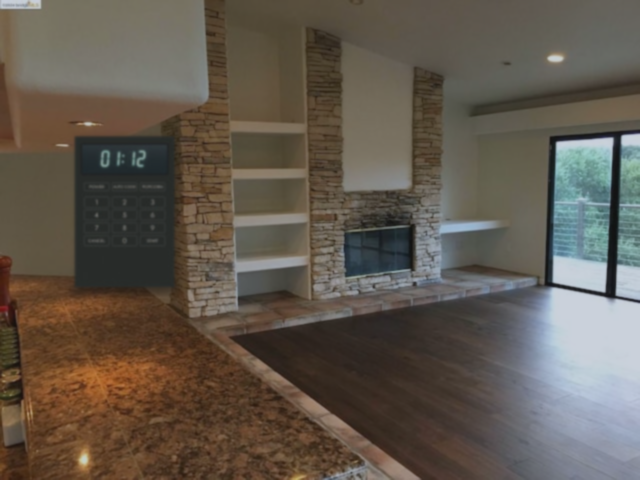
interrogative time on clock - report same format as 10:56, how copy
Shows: 1:12
